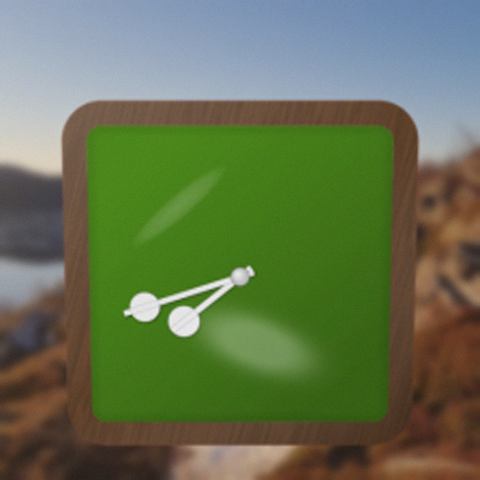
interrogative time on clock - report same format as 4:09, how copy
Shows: 7:42
